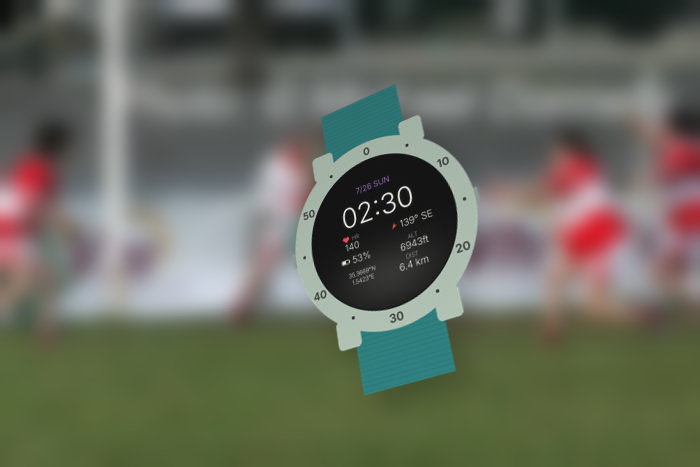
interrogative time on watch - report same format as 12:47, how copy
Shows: 2:30
